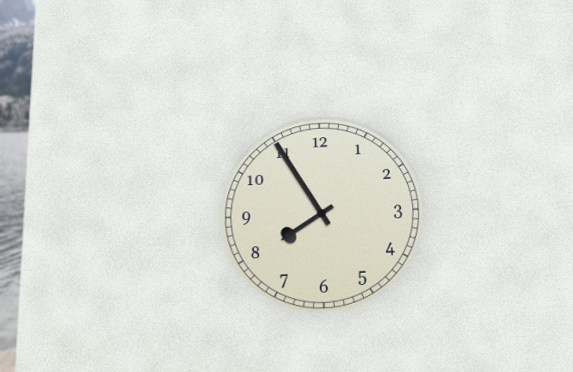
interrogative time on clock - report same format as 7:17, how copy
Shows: 7:55
